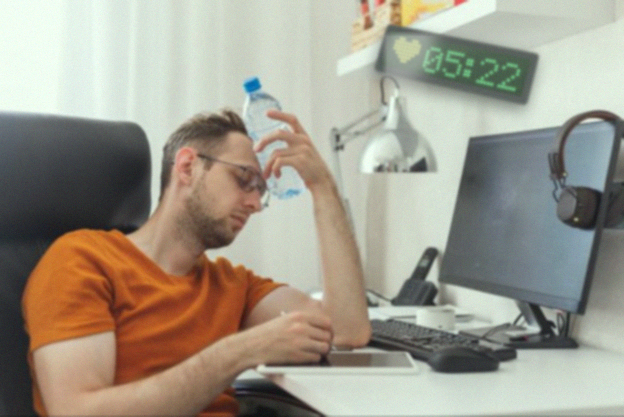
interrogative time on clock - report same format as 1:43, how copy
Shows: 5:22
